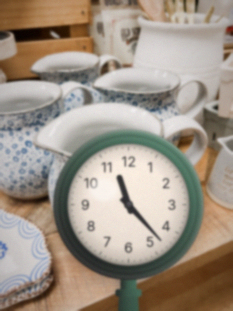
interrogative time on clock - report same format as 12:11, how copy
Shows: 11:23
